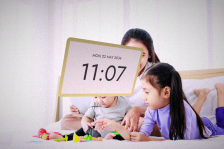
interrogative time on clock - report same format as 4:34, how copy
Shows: 11:07
